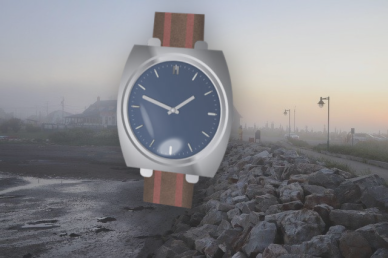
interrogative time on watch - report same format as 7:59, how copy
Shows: 1:48
